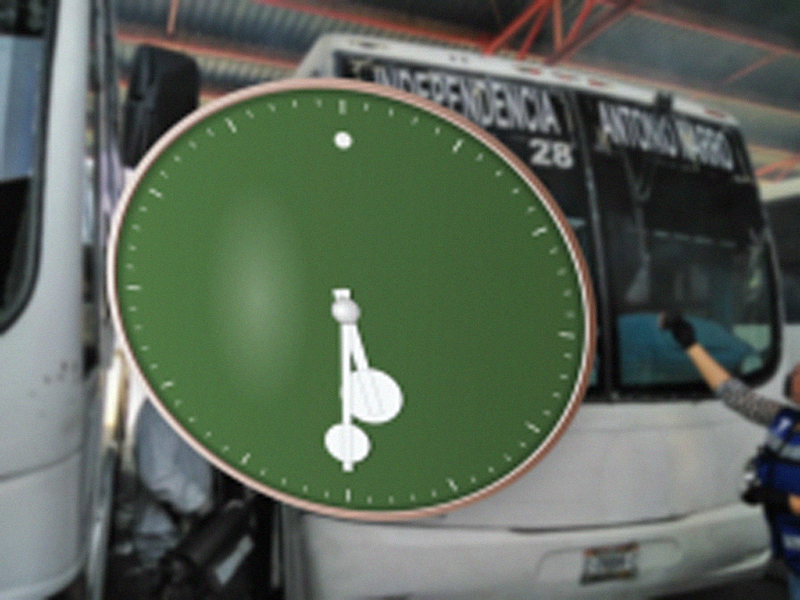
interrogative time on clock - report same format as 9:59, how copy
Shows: 5:30
